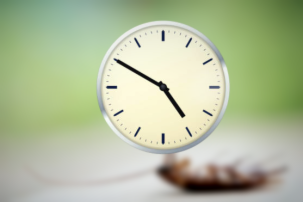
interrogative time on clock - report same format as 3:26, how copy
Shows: 4:50
